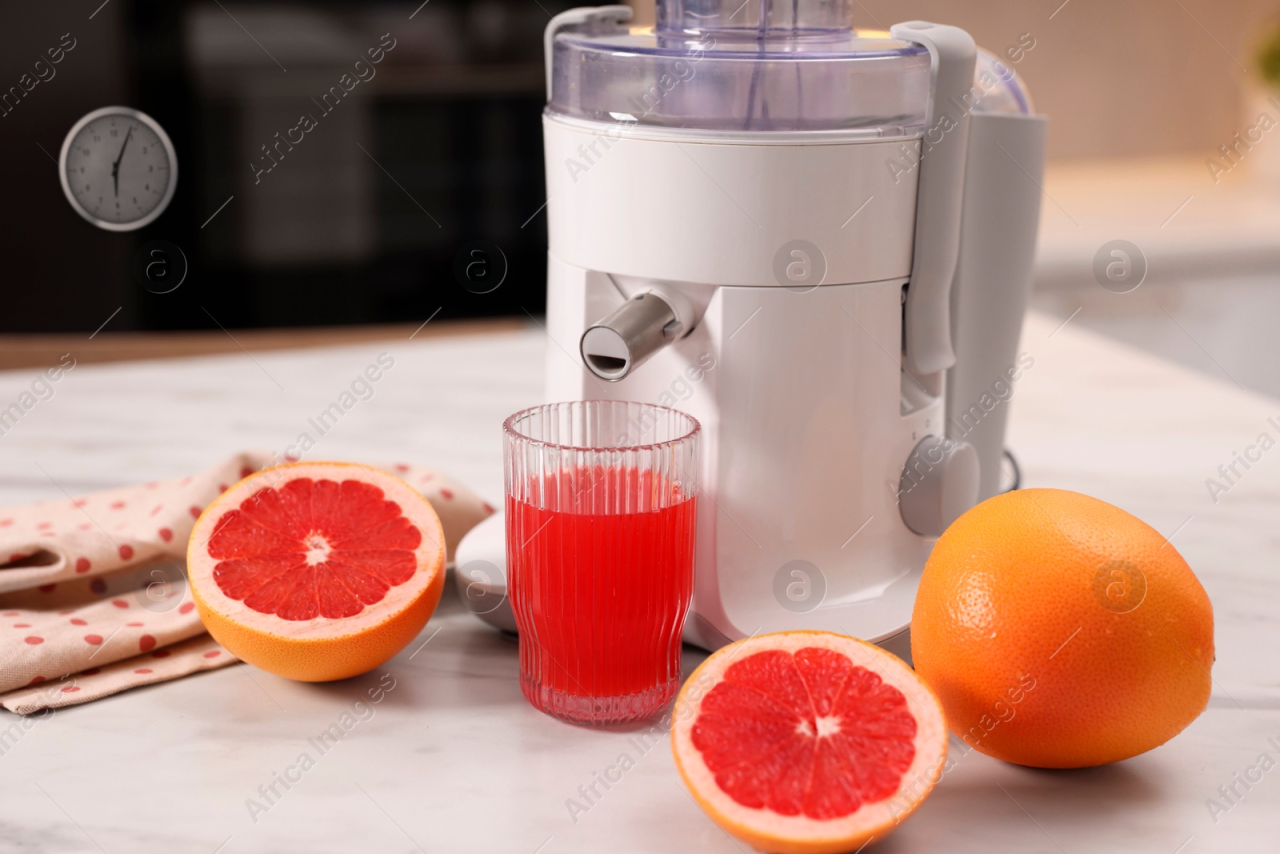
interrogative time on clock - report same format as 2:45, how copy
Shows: 6:04
